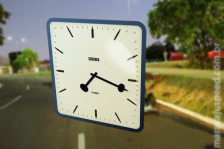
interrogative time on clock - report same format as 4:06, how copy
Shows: 7:18
